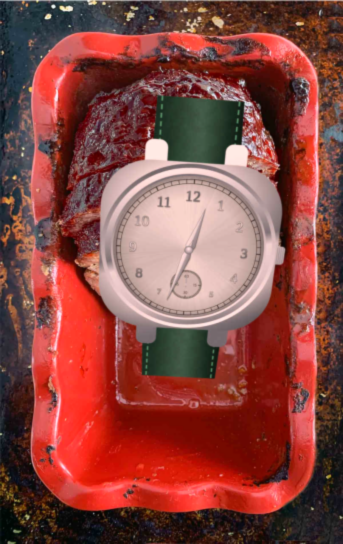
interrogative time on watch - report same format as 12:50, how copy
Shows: 12:33
